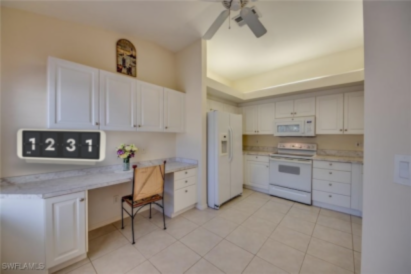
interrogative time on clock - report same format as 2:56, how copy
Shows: 12:31
